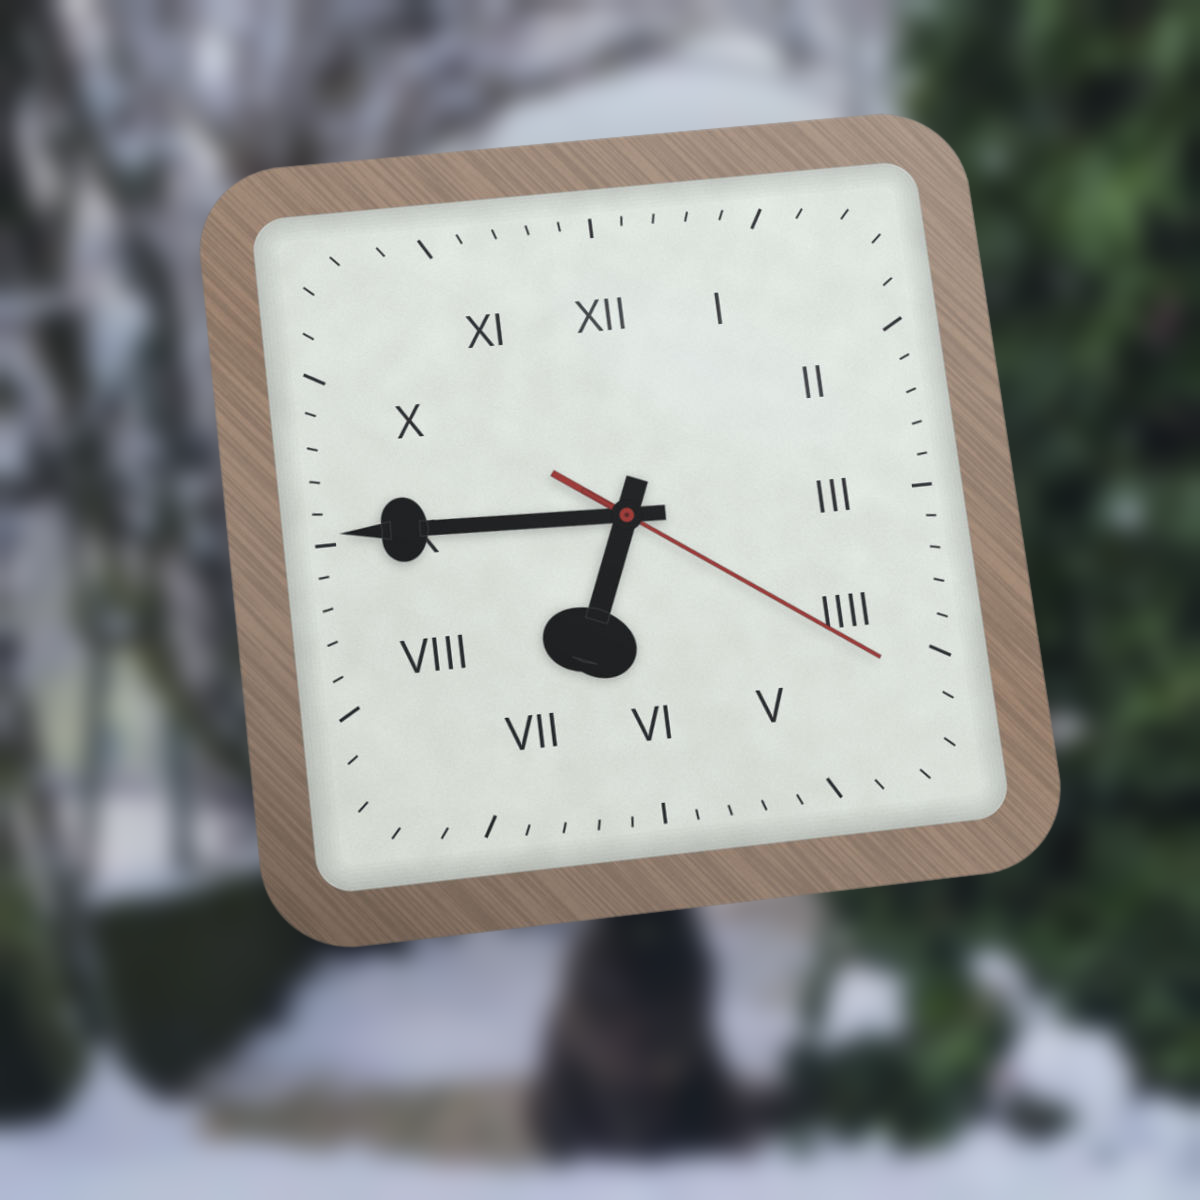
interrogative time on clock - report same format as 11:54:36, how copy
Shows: 6:45:21
